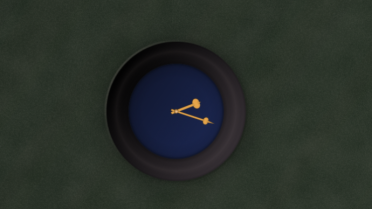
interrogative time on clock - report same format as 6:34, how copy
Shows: 2:18
